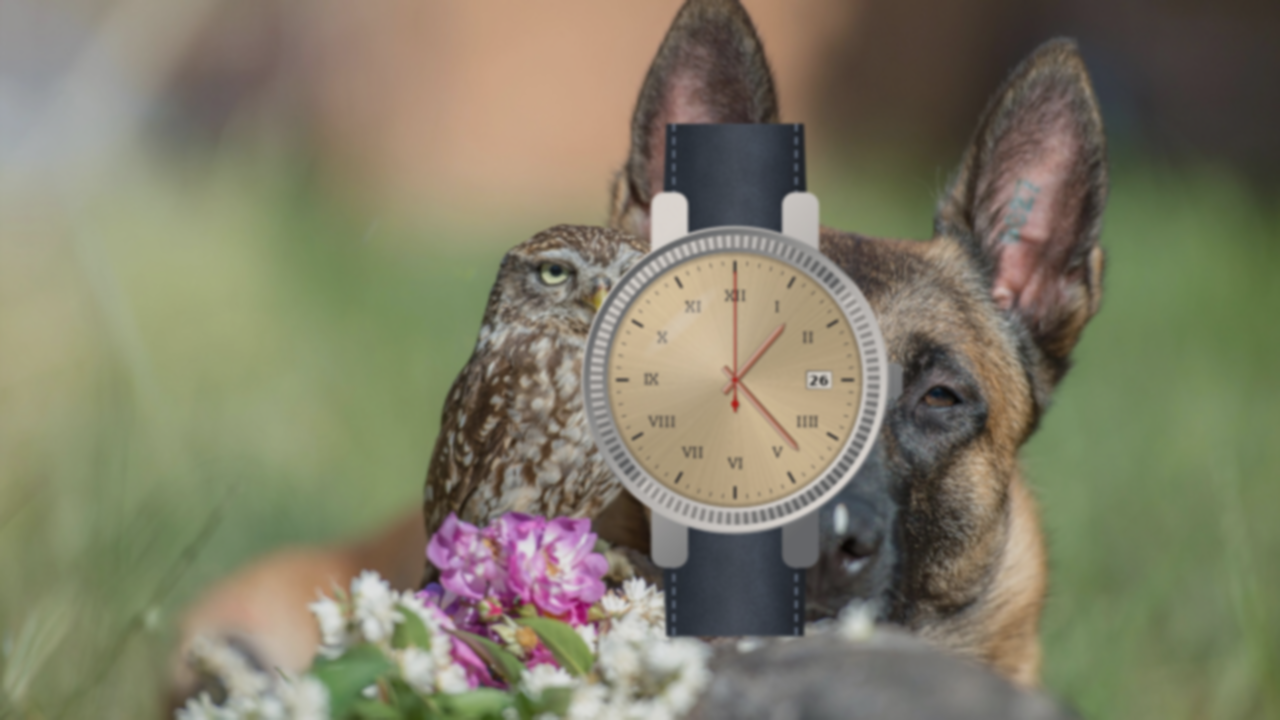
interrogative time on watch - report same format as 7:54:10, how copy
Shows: 1:23:00
